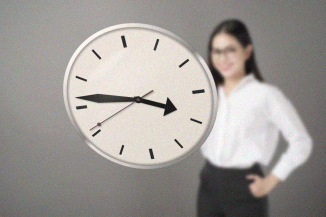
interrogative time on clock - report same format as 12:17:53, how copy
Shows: 3:46:41
